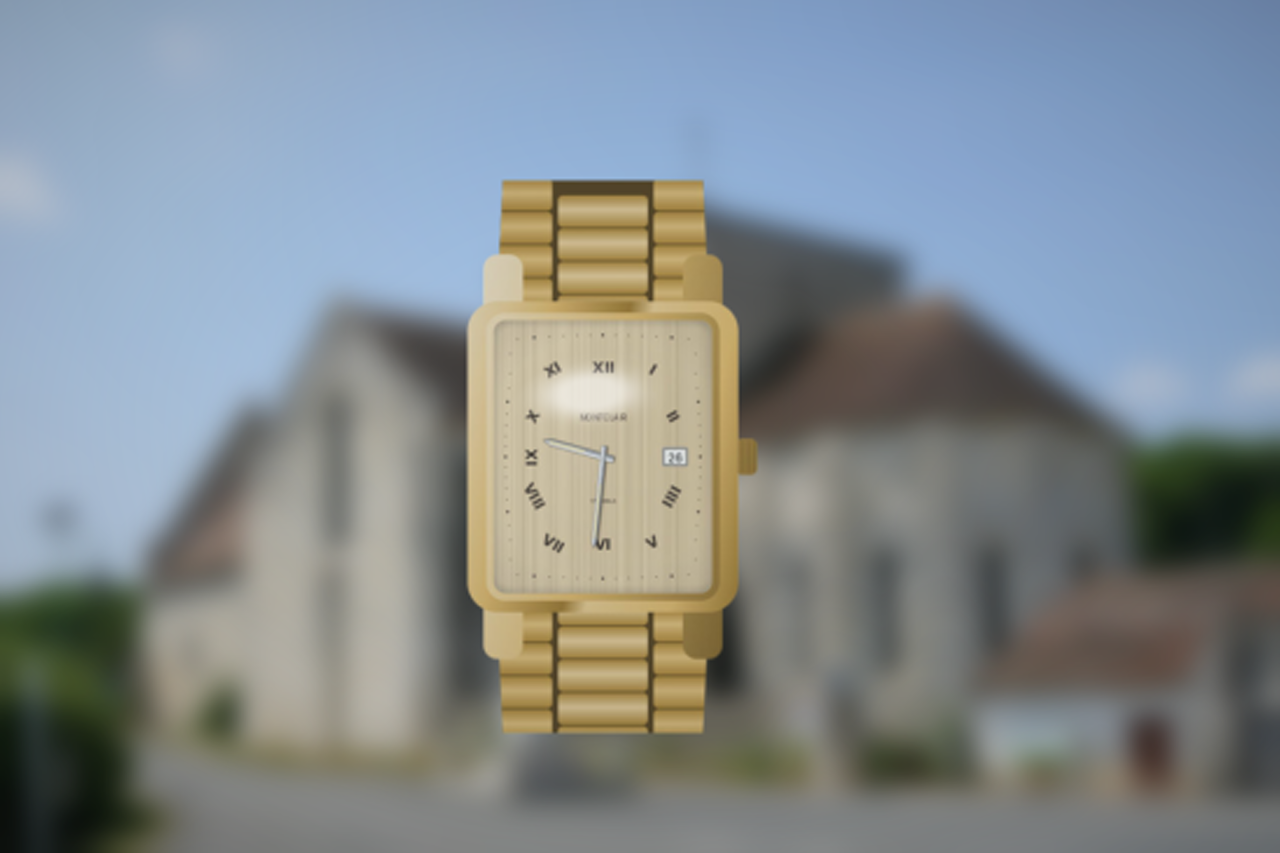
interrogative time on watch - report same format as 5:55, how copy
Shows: 9:31
